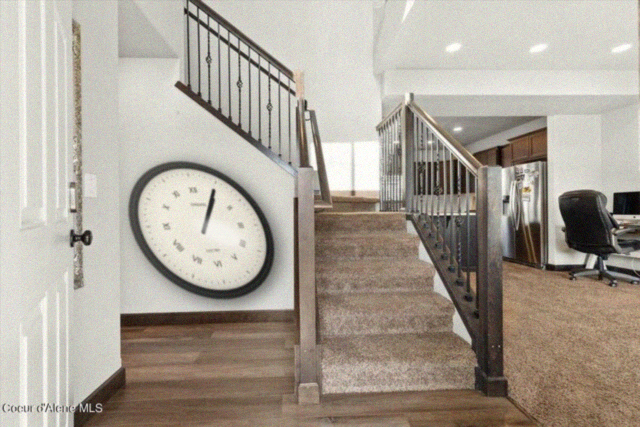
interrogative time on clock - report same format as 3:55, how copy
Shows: 1:05
